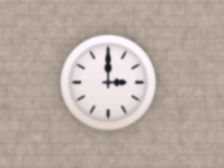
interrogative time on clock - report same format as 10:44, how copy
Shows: 3:00
